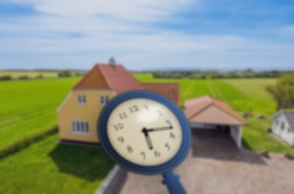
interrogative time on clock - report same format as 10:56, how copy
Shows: 6:17
